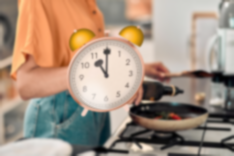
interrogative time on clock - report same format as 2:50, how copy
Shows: 11:00
